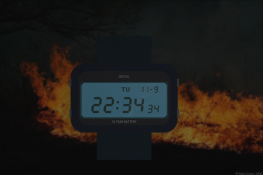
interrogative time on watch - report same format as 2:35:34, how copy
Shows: 22:34:34
